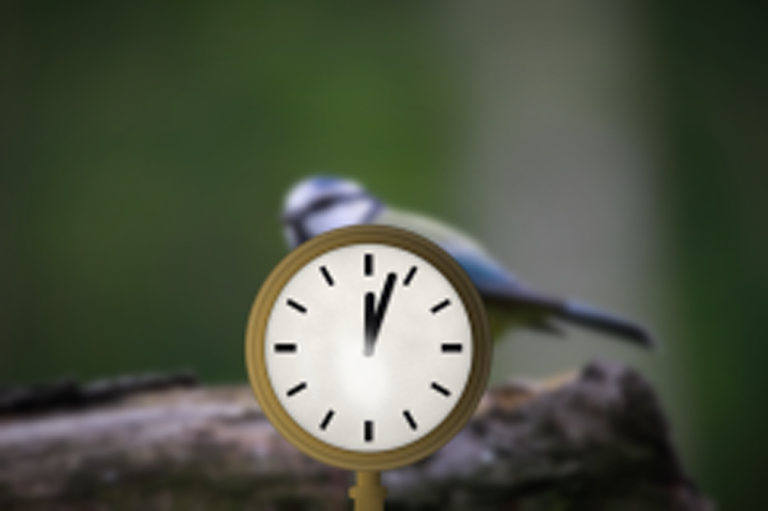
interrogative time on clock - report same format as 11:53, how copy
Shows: 12:03
